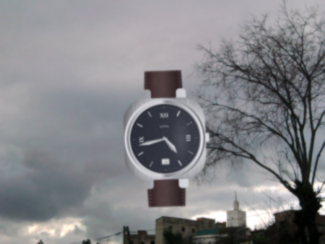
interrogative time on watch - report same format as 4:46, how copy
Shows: 4:43
